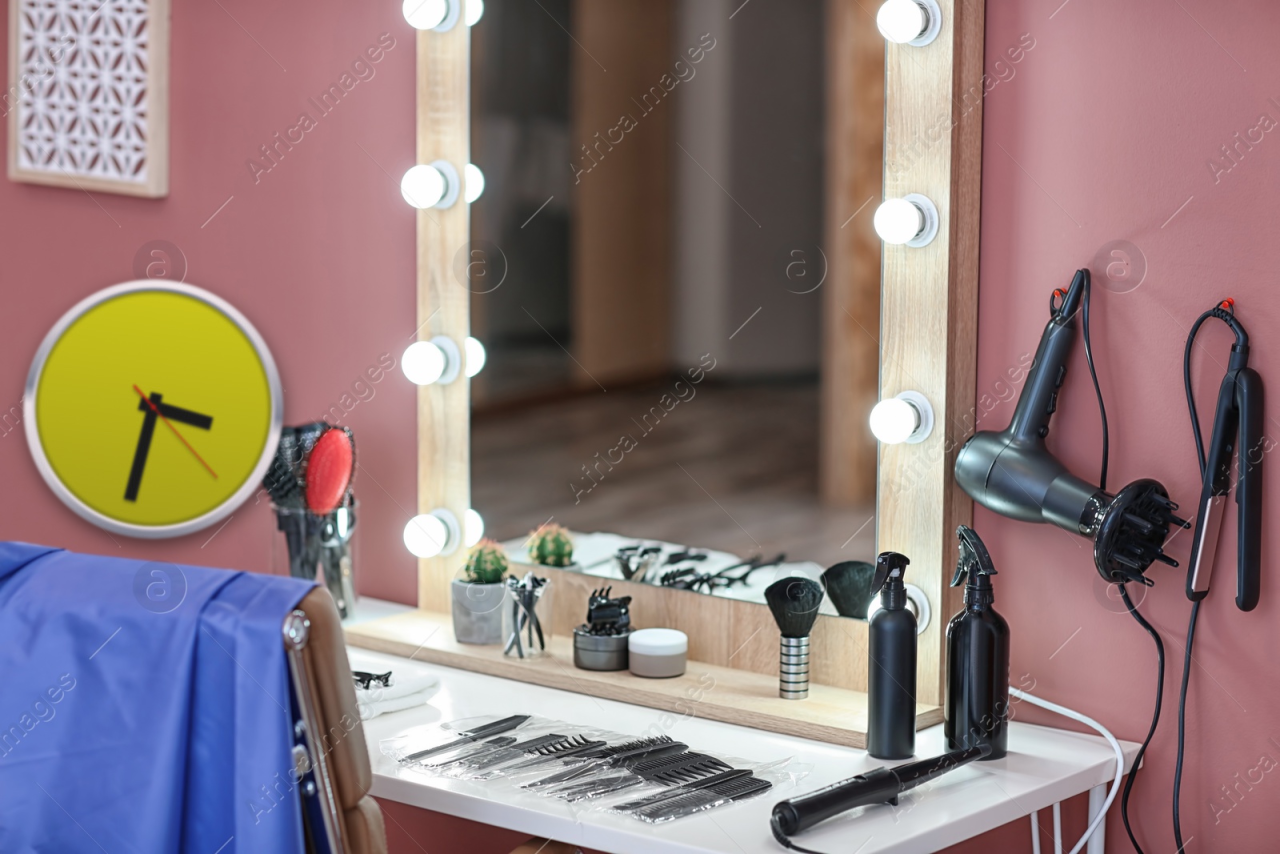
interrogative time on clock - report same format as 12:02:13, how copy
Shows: 3:32:23
